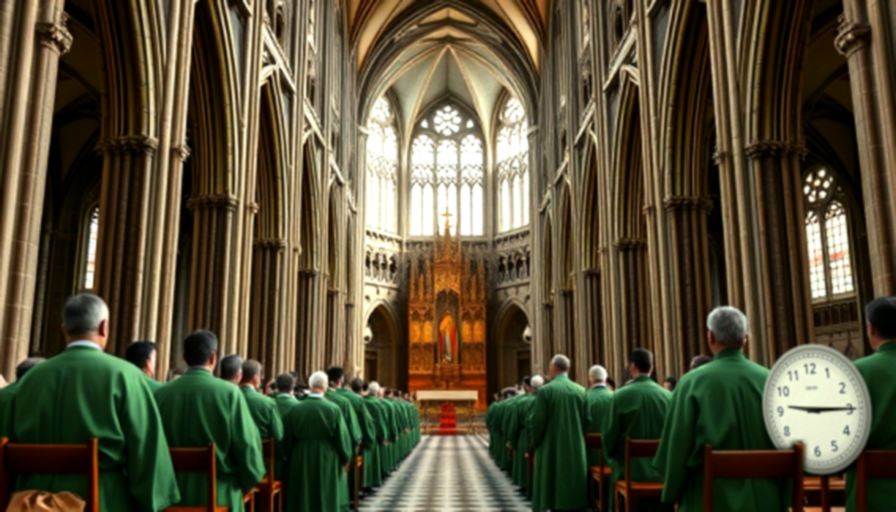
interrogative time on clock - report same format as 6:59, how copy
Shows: 9:15
